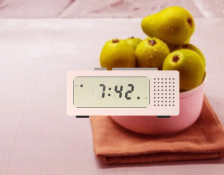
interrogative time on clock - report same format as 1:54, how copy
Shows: 7:42
